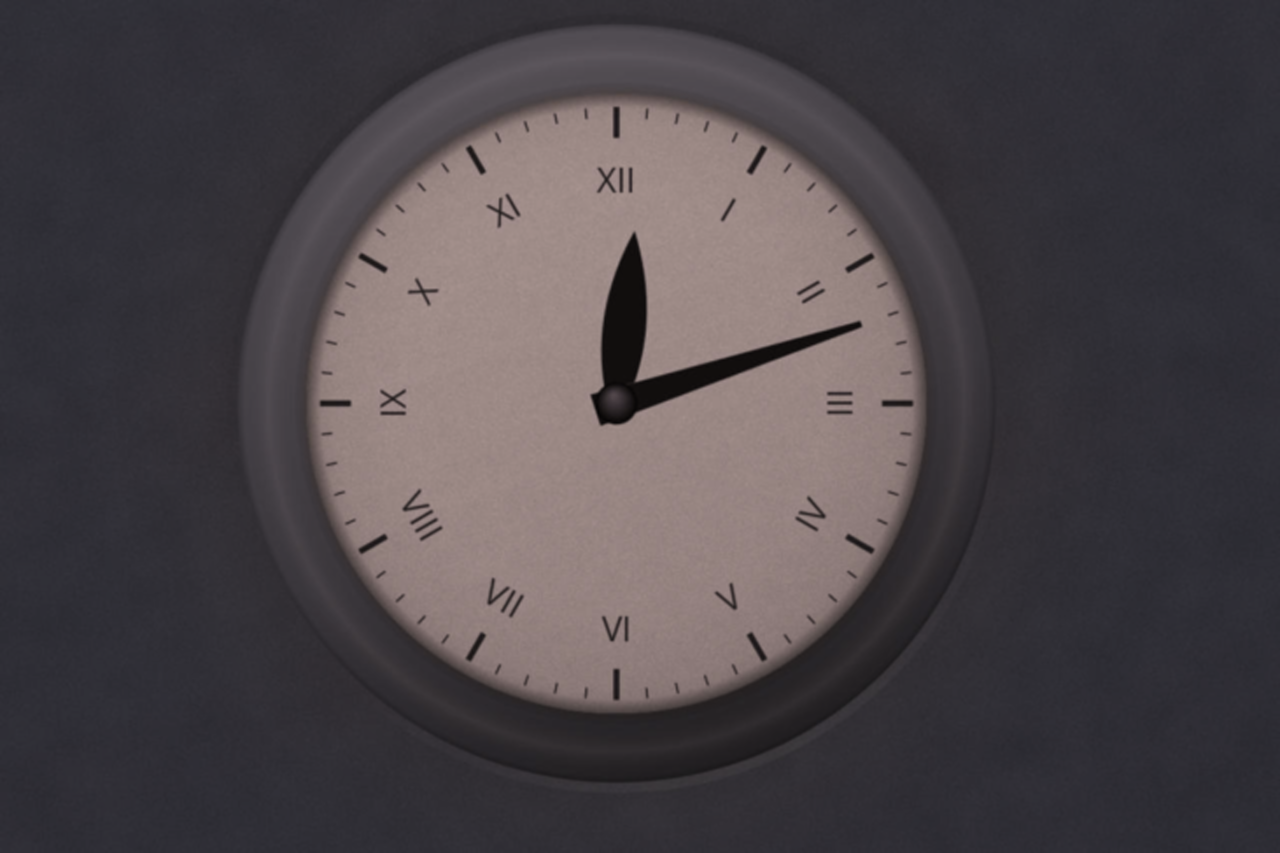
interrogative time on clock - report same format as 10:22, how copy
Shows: 12:12
